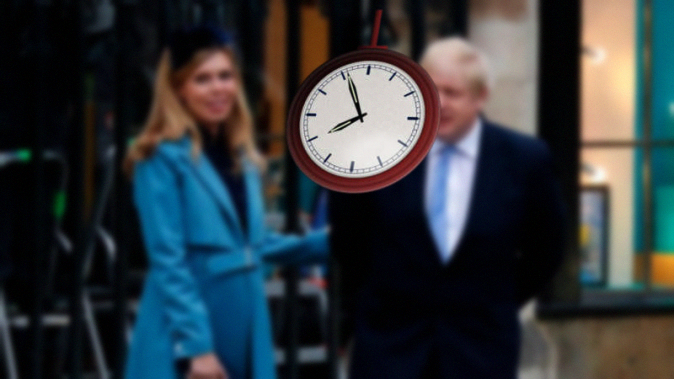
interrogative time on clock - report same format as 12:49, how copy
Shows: 7:56
